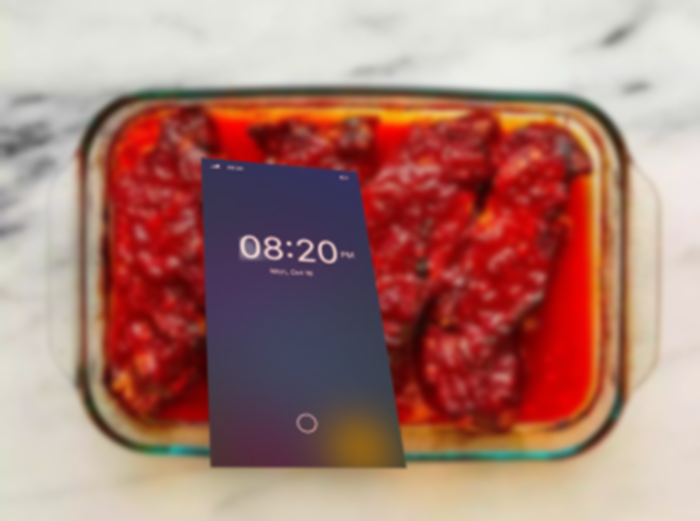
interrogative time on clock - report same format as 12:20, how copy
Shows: 8:20
